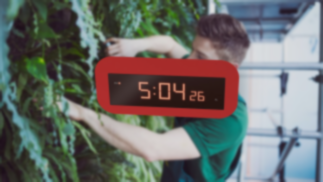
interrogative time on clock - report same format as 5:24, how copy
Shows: 5:04
